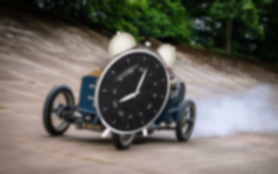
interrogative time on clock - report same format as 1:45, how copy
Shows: 8:02
